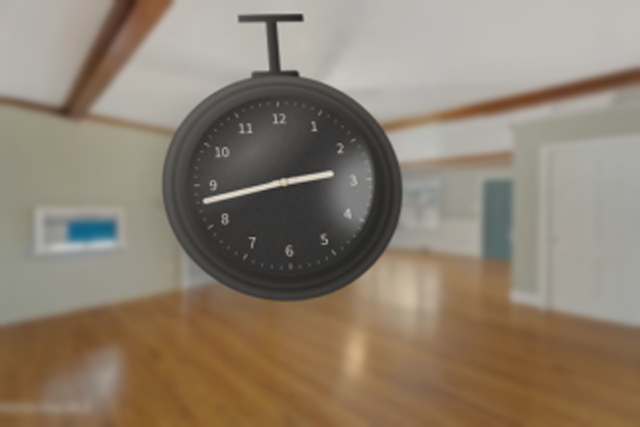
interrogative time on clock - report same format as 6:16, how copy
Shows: 2:43
